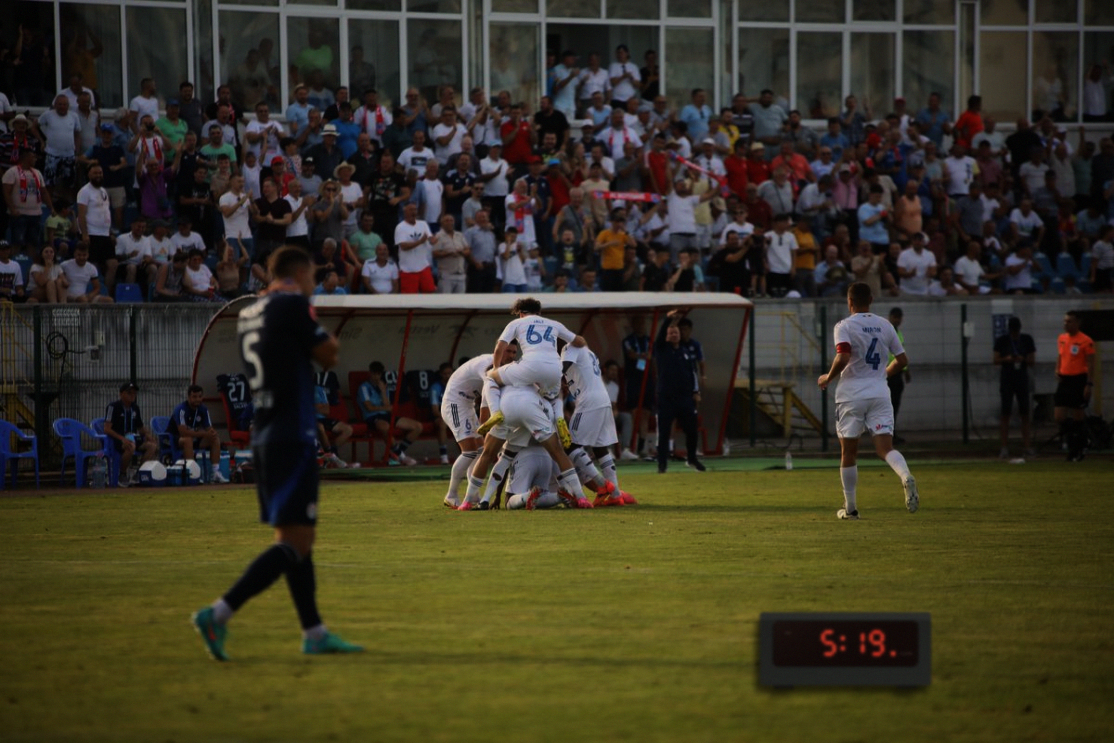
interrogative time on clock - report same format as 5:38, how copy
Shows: 5:19
